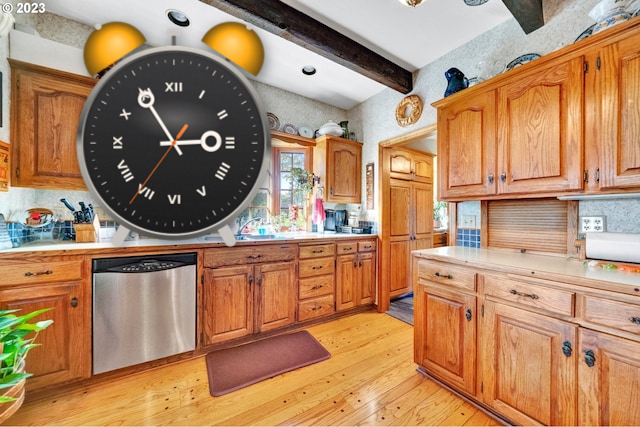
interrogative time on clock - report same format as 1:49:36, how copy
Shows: 2:54:36
